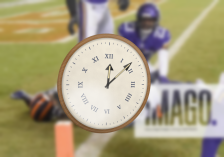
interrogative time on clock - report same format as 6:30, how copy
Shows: 12:08
